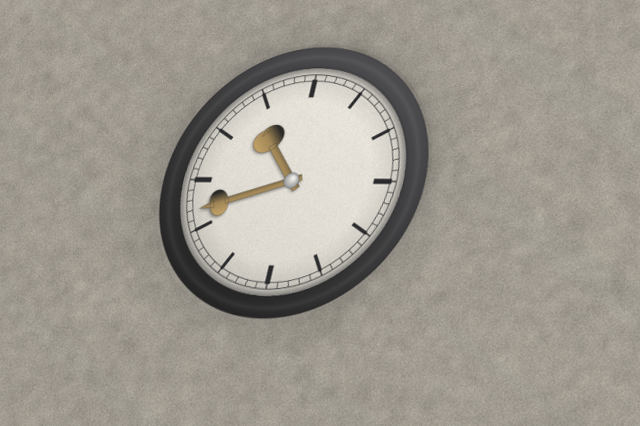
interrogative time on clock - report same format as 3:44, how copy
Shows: 10:42
